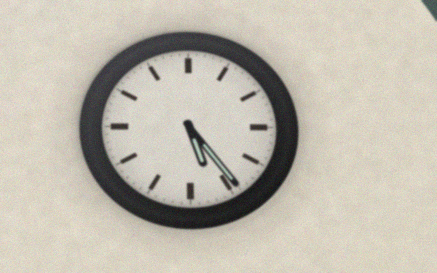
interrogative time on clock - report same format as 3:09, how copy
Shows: 5:24
